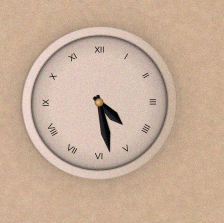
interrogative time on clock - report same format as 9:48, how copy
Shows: 4:28
